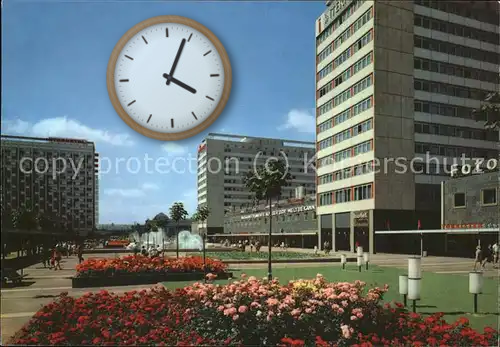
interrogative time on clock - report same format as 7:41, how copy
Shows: 4:04
